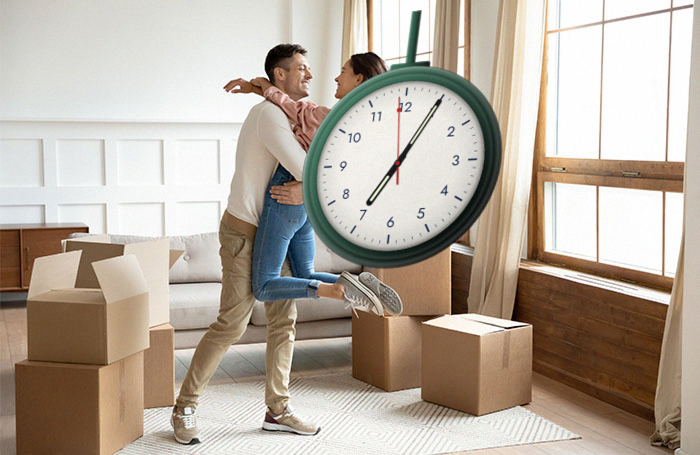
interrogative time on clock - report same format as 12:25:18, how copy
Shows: 7:04:59
